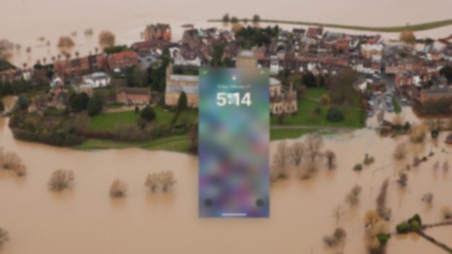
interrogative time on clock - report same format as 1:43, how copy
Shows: 5:14
